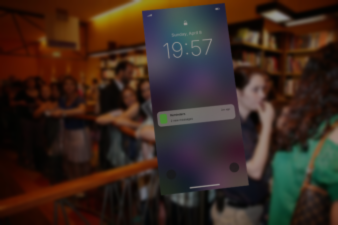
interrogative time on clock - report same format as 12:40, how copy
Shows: 19:57
